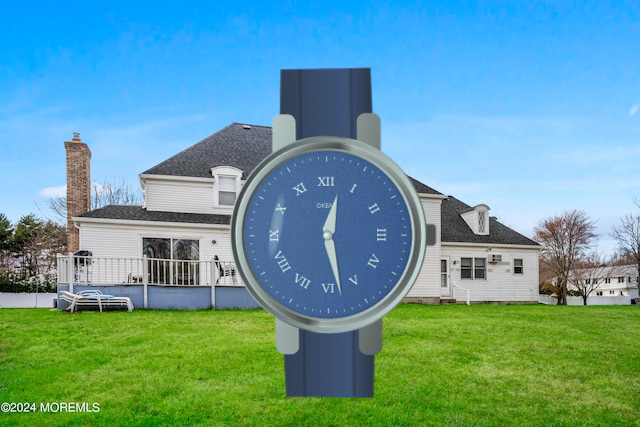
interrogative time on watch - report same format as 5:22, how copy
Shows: 12:28
